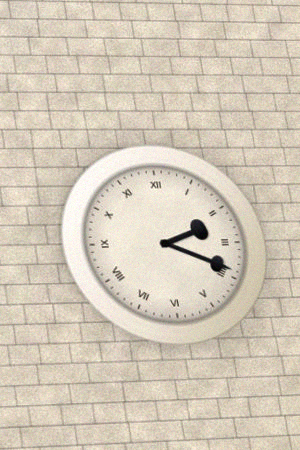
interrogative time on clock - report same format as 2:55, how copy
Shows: 2:19
